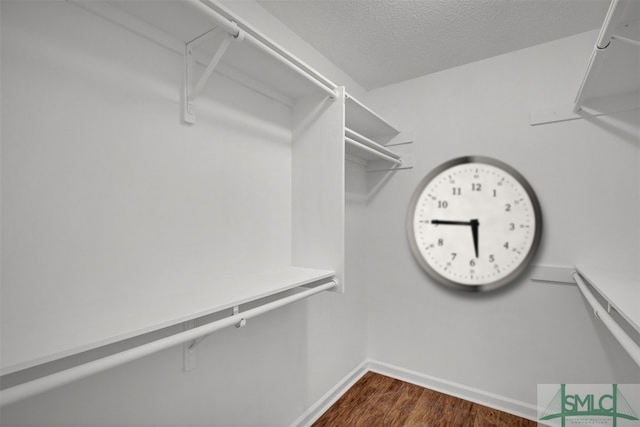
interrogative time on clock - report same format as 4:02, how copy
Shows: 5:45
